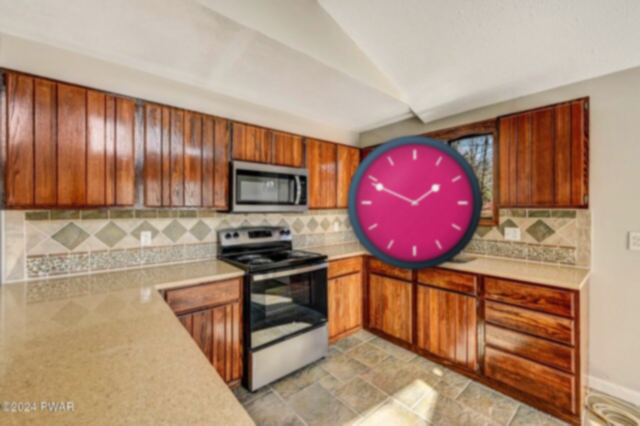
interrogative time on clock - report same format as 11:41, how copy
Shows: 1:49
